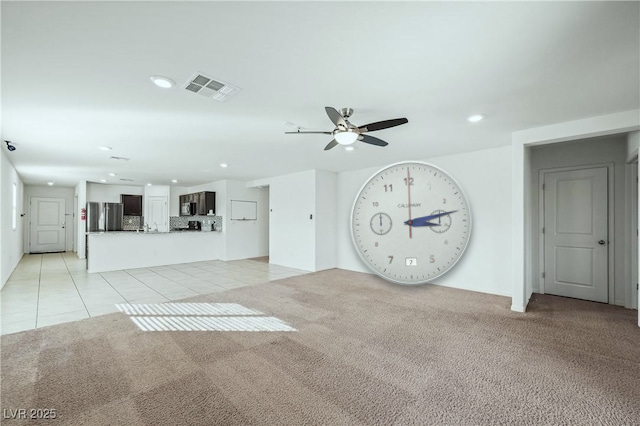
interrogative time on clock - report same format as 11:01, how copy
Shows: 3:13
